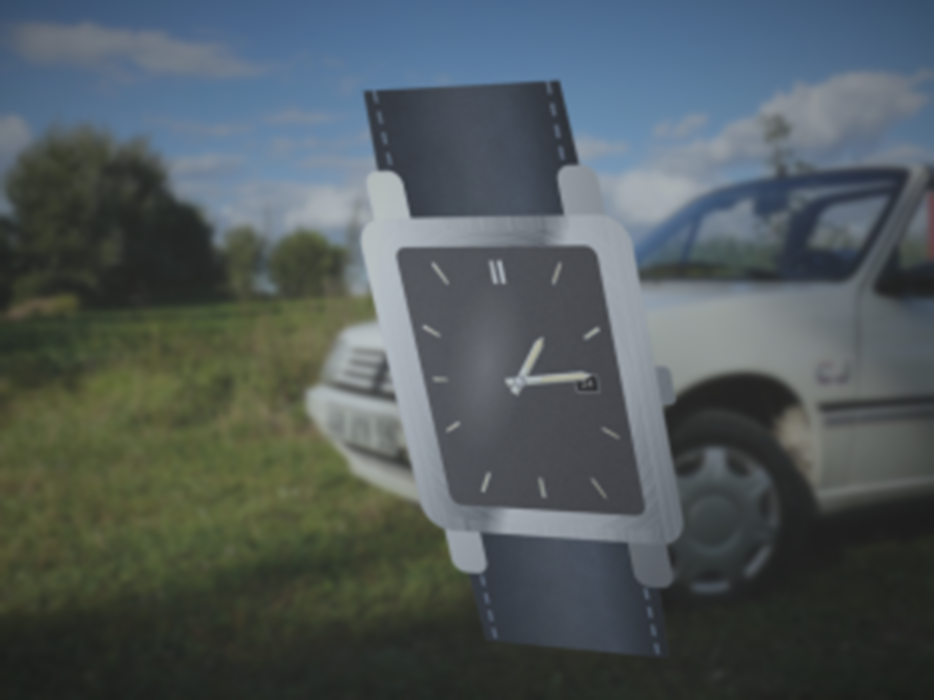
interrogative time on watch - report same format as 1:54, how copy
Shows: 1:14
